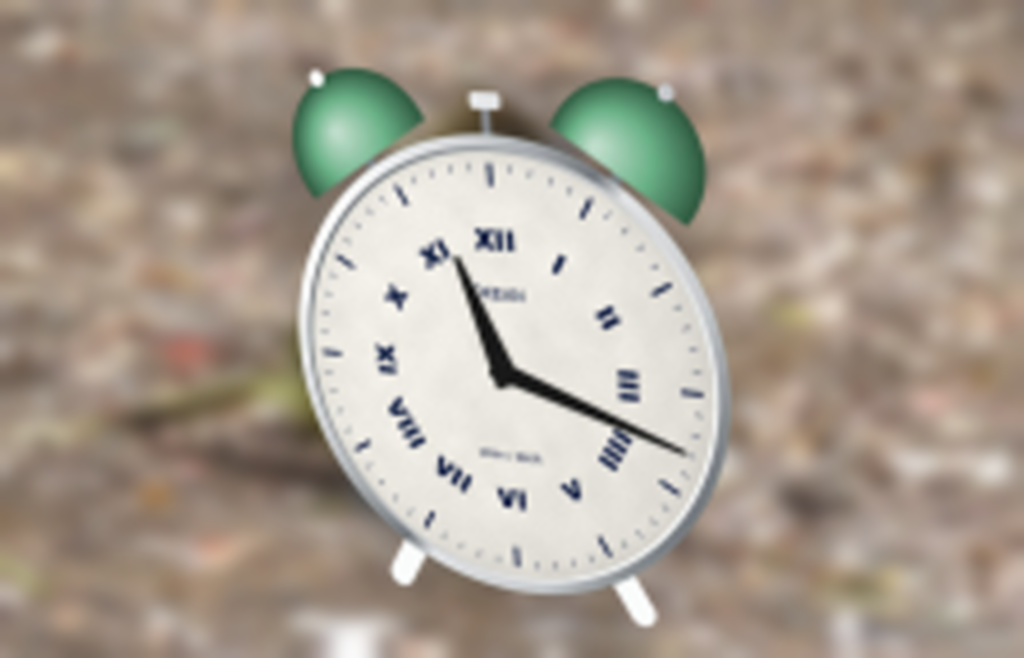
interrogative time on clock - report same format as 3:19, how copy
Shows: 11:18
